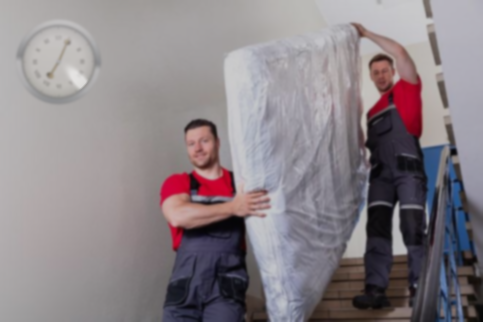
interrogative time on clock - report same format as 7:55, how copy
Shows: 7:04
